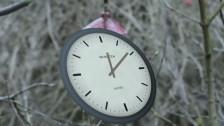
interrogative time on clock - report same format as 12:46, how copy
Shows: 12:09
